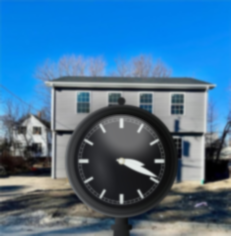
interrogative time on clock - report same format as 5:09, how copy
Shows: 3:19
